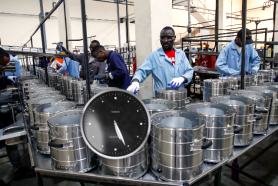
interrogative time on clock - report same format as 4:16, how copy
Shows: 5:26
